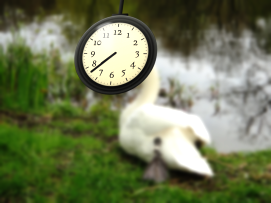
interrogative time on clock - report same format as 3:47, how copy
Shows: 7:38
